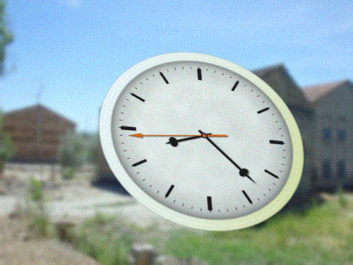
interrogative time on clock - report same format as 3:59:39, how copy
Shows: 8:22:44
